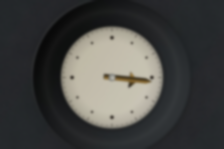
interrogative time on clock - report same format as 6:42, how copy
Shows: 3:16
